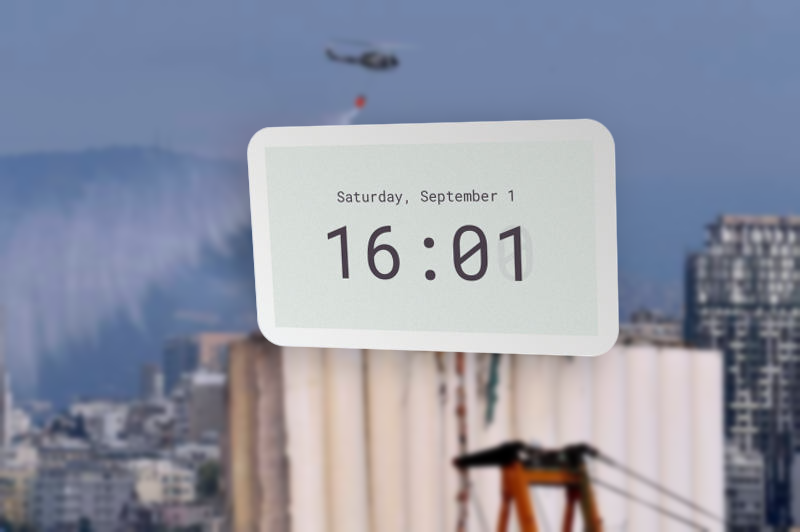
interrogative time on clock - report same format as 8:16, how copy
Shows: 16:01
